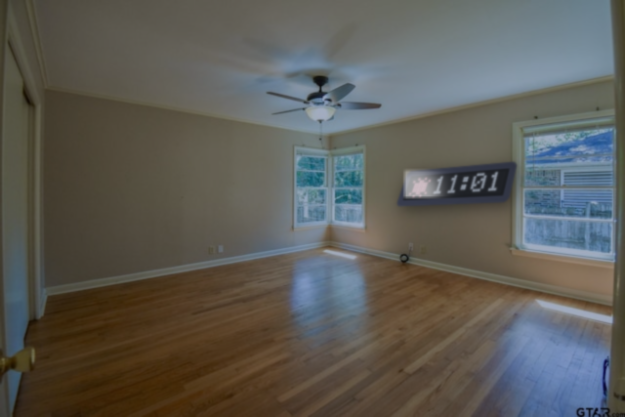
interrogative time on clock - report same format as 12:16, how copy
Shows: 11:01
